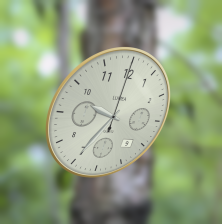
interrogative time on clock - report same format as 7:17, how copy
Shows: 9:35
